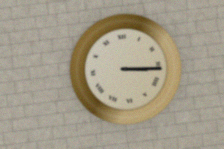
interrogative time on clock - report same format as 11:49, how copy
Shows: 3:16
